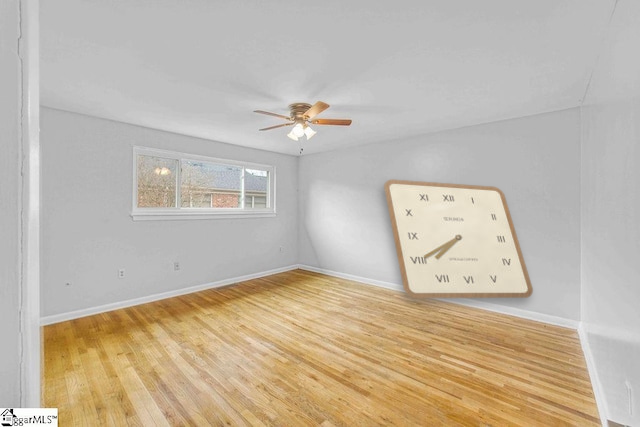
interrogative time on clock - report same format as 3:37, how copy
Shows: 7:40
